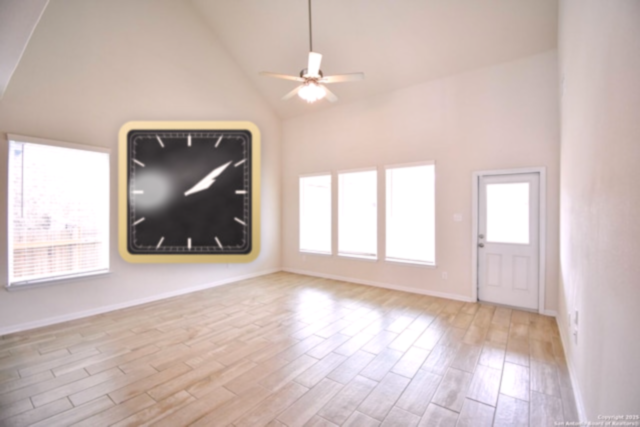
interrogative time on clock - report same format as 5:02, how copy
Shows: 2:09
